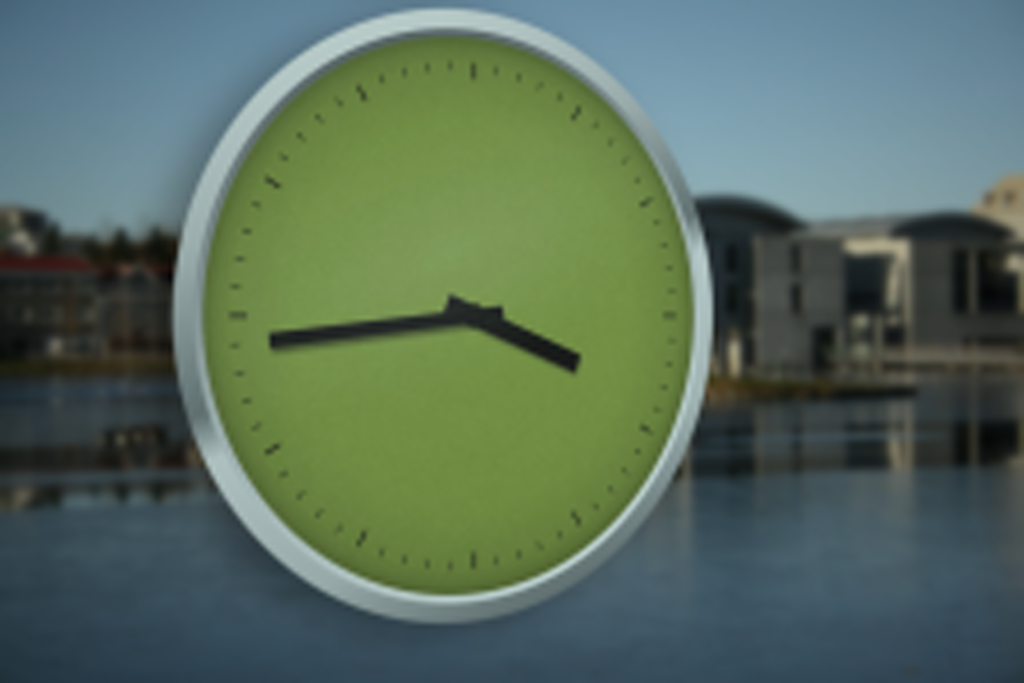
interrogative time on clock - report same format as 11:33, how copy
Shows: 3:44
